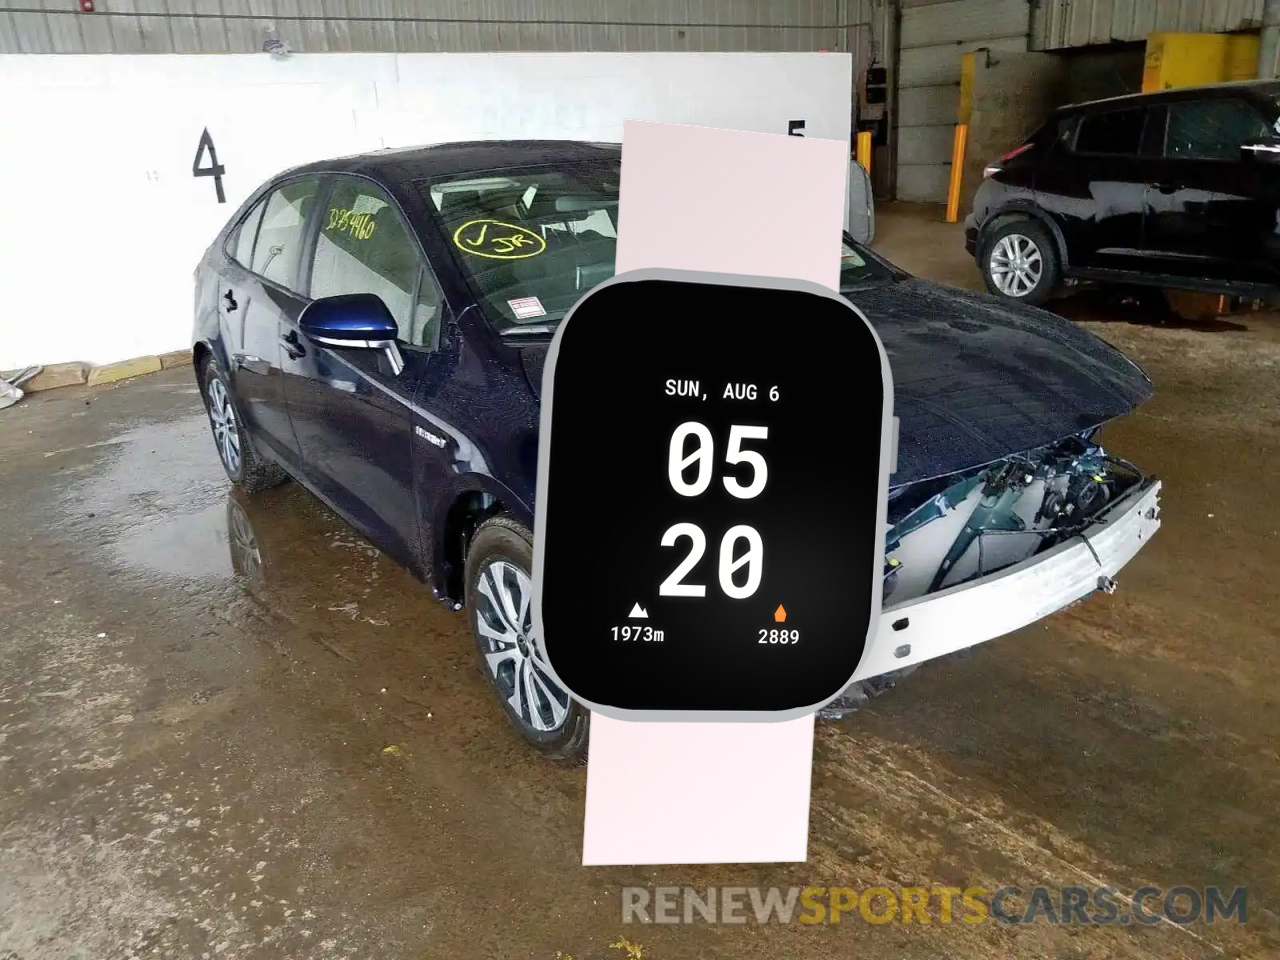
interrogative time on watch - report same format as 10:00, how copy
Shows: 5:20
